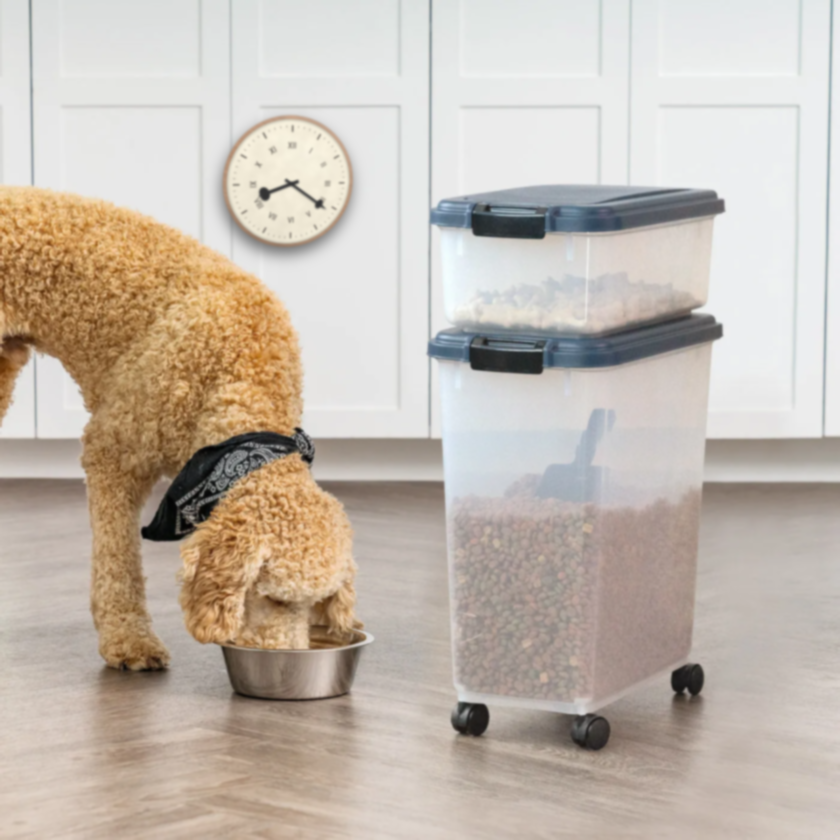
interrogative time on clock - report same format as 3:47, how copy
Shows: 8:21
